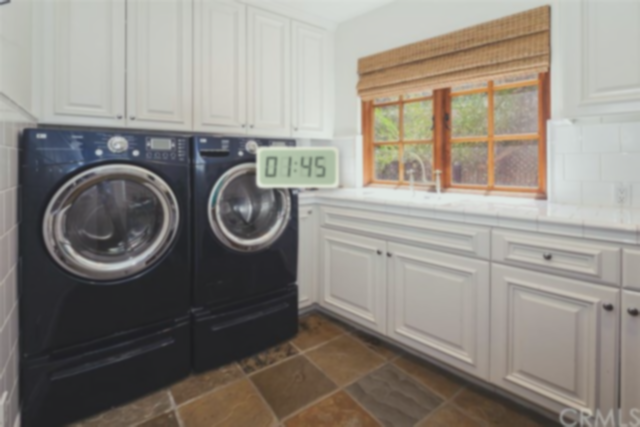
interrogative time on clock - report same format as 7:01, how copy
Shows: 1:45
